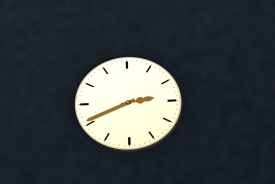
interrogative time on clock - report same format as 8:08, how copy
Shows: 2:41
